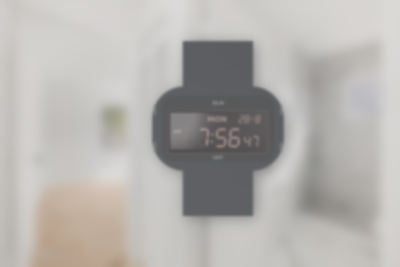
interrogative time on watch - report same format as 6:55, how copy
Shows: 7:56
